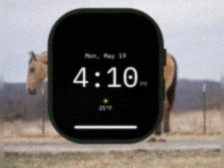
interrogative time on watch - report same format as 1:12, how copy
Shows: 4:10
